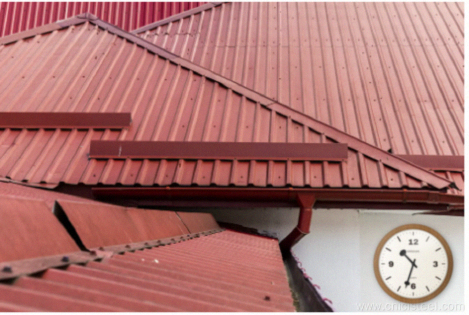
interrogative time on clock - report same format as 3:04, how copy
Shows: 10:33
